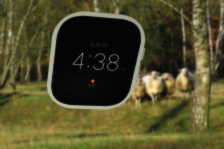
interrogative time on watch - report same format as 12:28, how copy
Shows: 4:38
